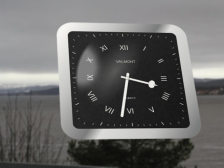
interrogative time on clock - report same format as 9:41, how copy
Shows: 3:32
